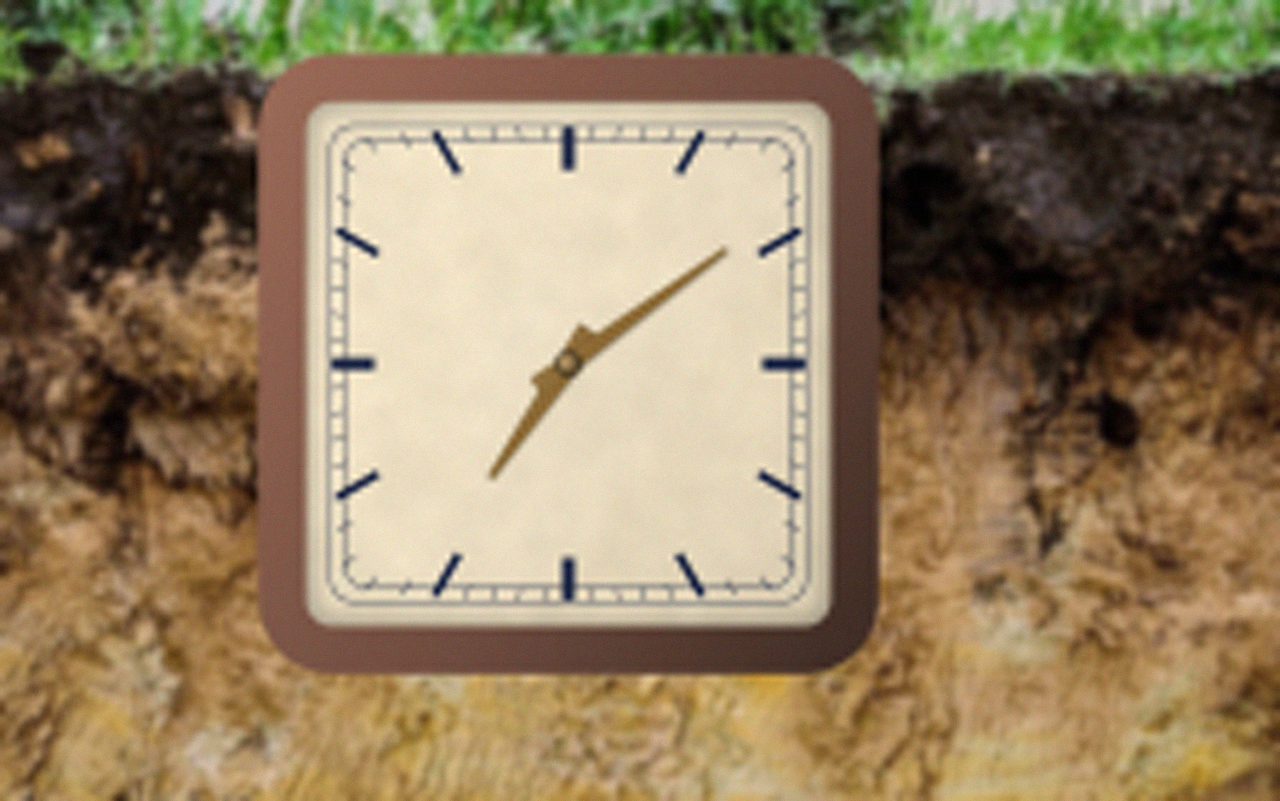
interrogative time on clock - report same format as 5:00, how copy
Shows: 7:09
